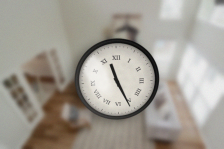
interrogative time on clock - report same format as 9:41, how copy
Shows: 11:26
